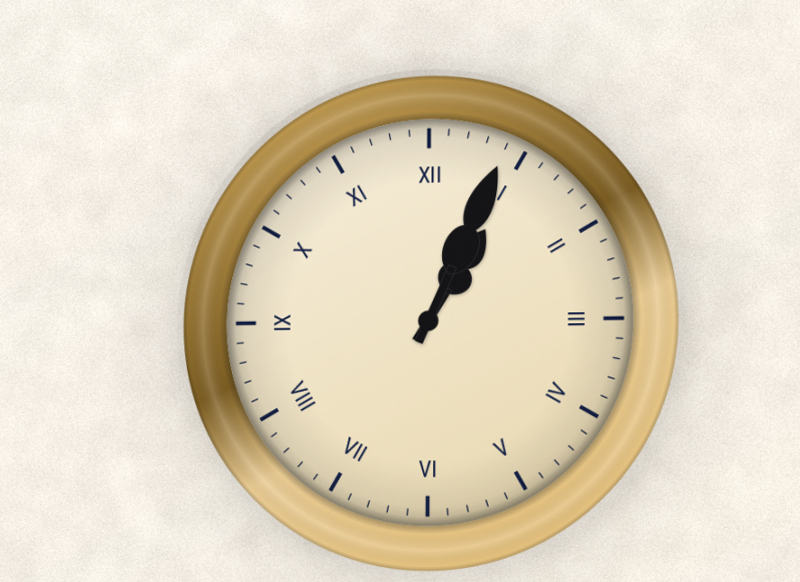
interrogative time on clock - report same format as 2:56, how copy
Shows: 1:04
